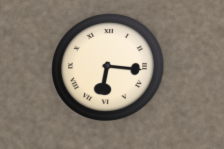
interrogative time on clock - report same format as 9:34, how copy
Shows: 6:16
